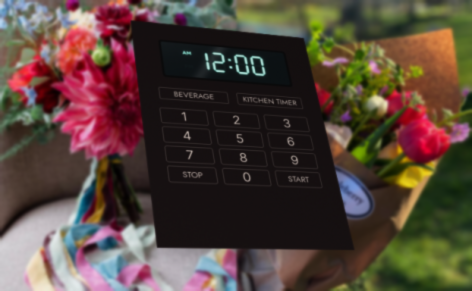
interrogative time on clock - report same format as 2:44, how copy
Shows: 12:00
